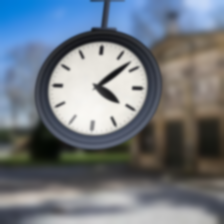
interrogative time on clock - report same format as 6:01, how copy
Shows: 4:08
